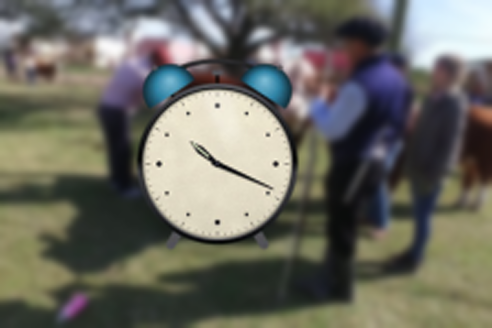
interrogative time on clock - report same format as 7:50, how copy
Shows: 10:19
